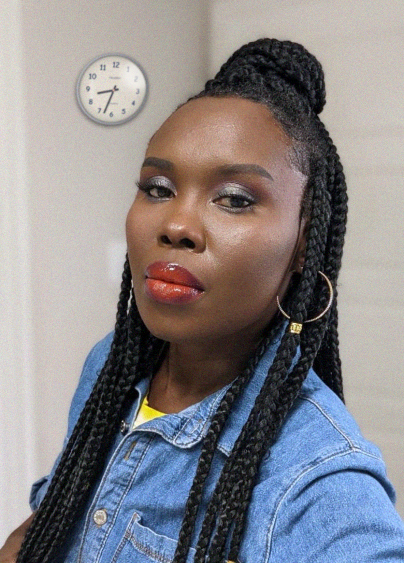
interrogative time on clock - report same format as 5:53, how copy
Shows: 8:33
